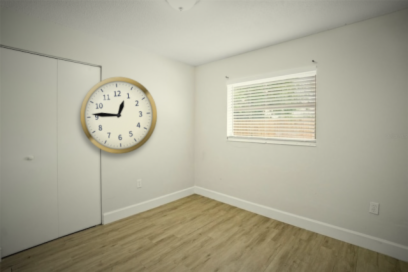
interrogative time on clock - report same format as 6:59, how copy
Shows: 12:46
